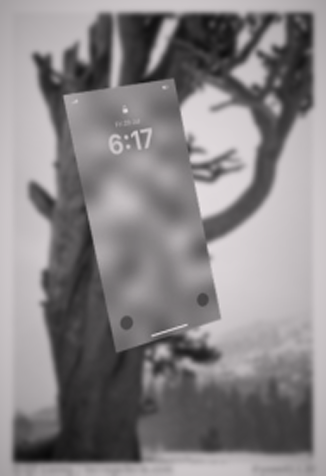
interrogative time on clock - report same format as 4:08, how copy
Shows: 6:17
